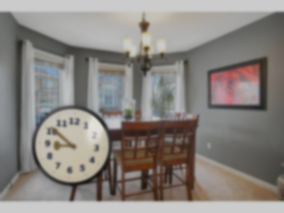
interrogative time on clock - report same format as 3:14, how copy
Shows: 8:51
